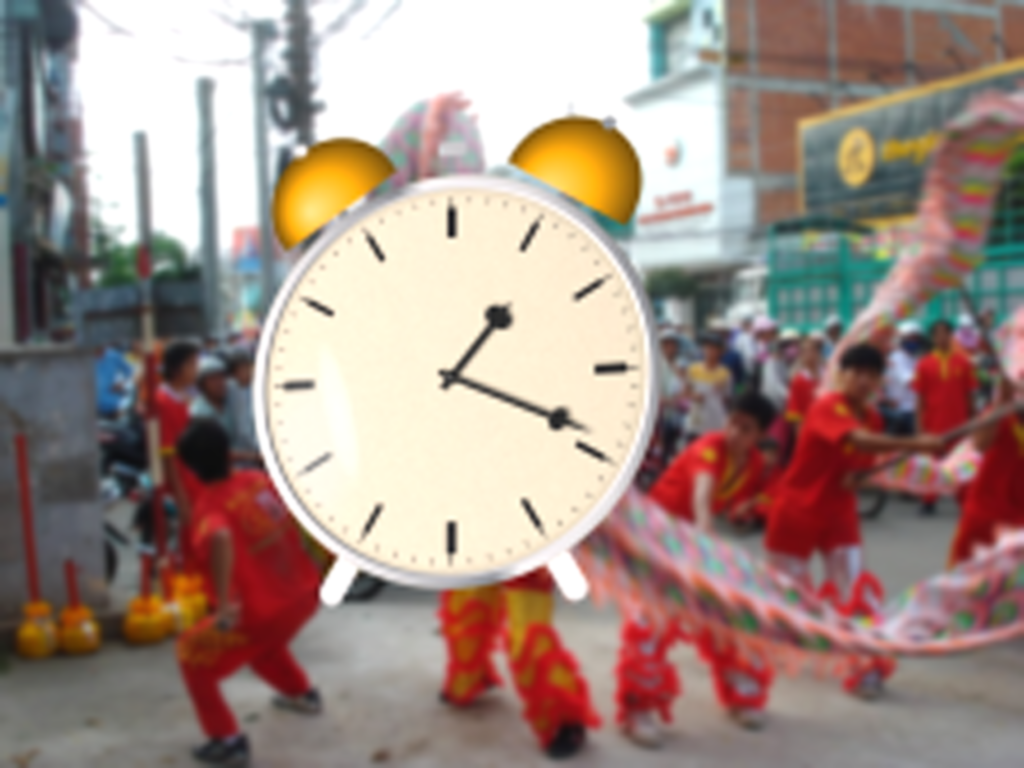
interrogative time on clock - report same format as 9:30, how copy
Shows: 1:19
